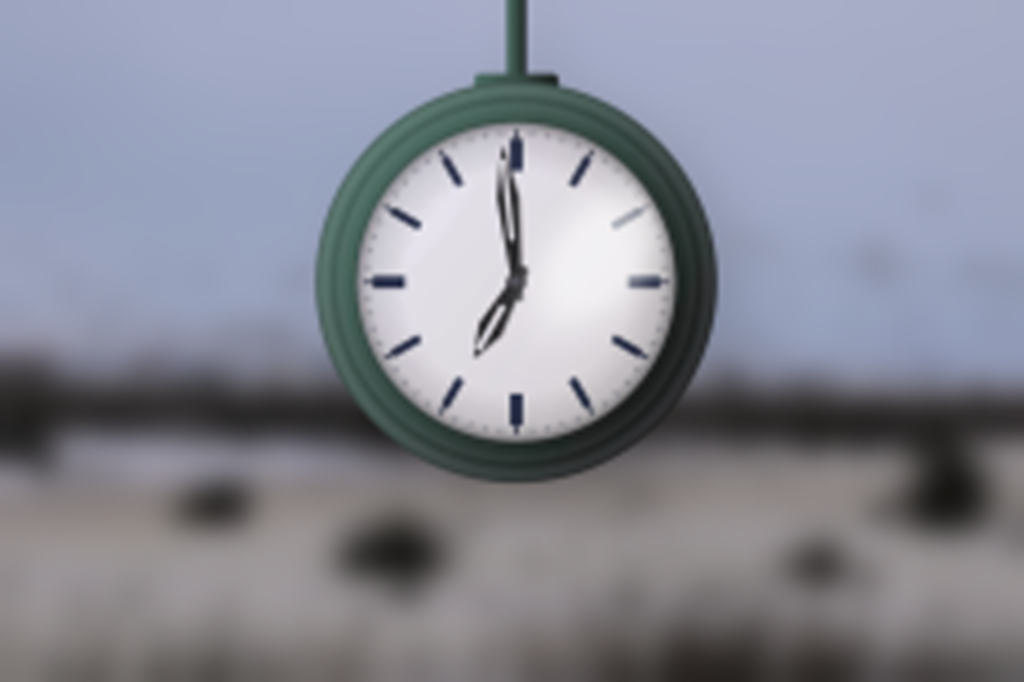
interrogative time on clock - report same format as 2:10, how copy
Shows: 6:59
